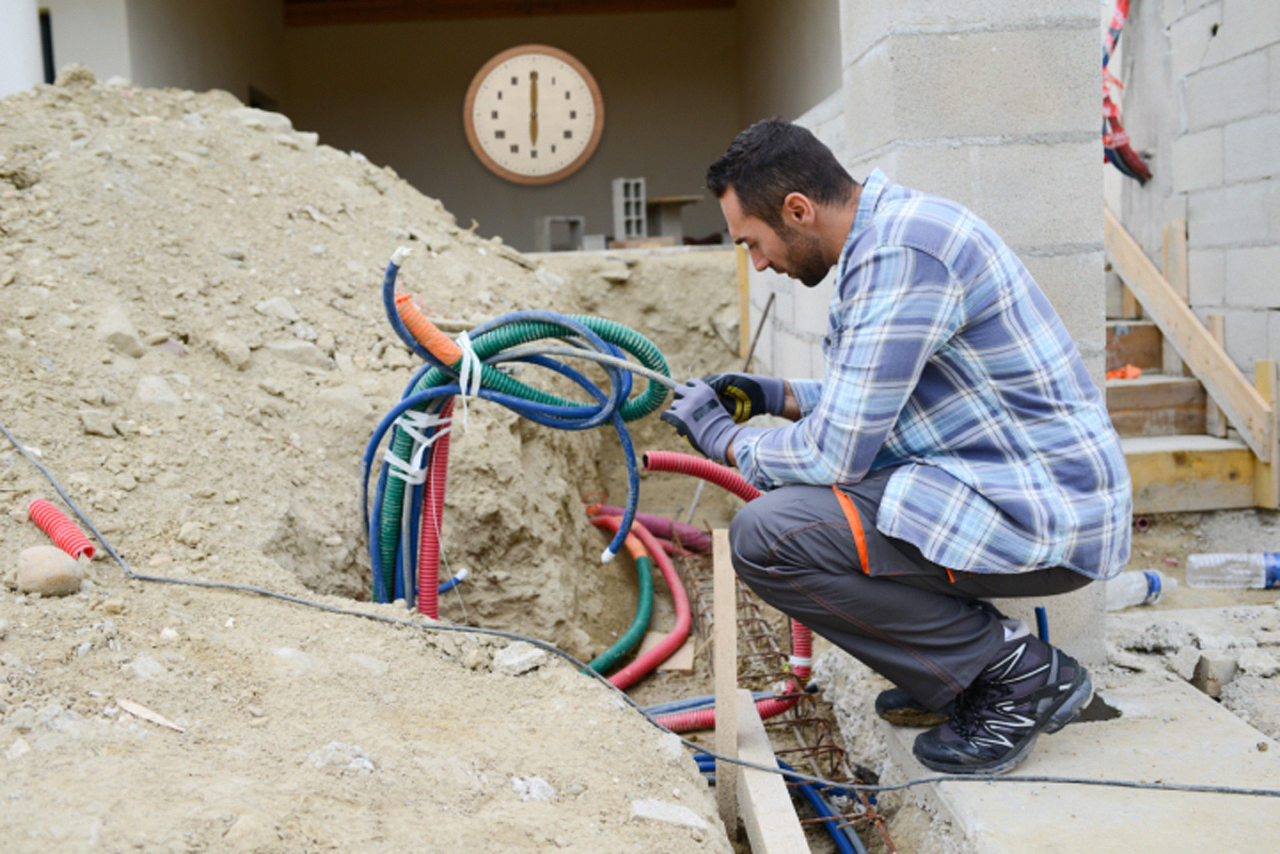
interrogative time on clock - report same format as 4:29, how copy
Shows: 6:00
